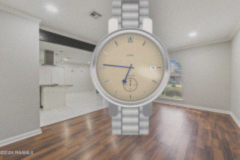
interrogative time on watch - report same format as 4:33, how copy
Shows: 6:46
